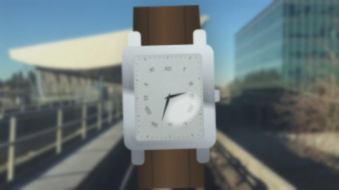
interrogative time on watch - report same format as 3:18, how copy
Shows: 2:33
